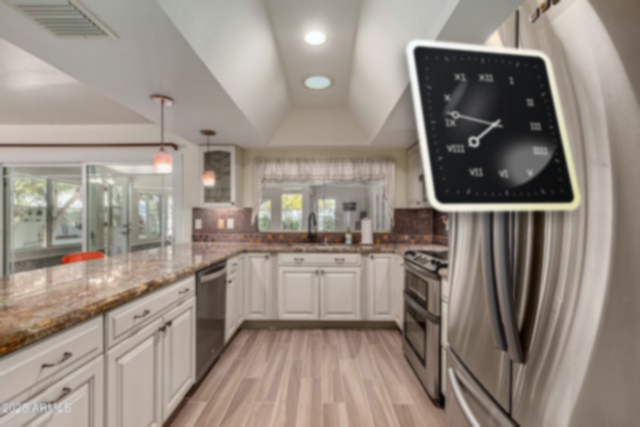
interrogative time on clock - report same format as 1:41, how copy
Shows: 7:47
